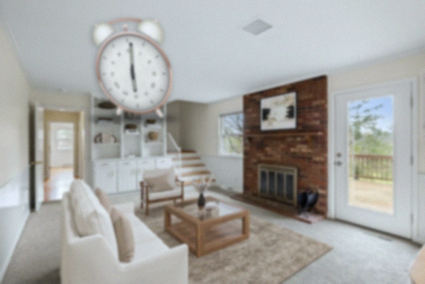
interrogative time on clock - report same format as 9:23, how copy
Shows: 6:01
